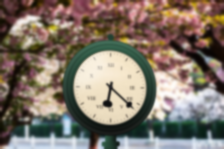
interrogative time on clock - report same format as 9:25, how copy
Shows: 6:22
